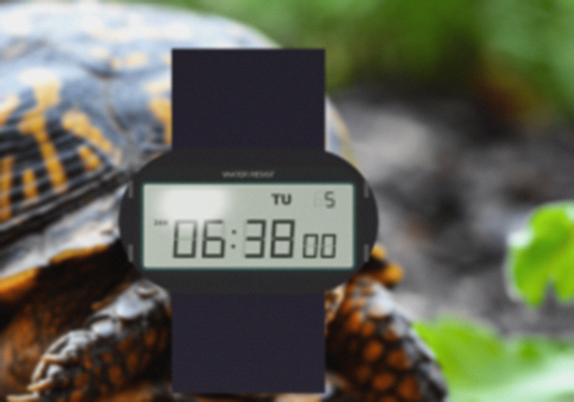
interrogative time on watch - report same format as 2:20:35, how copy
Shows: 6:38:00
